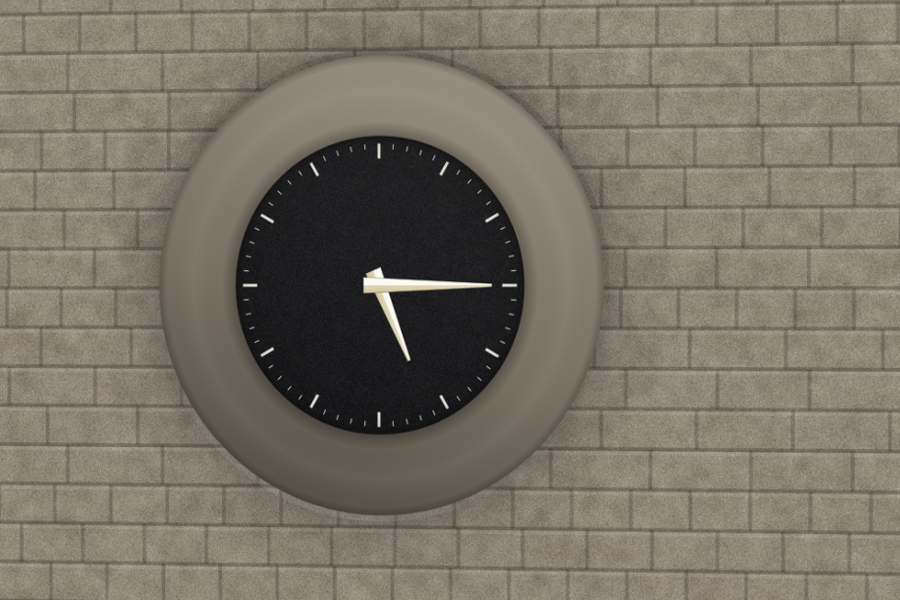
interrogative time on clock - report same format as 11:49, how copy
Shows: 5:15
